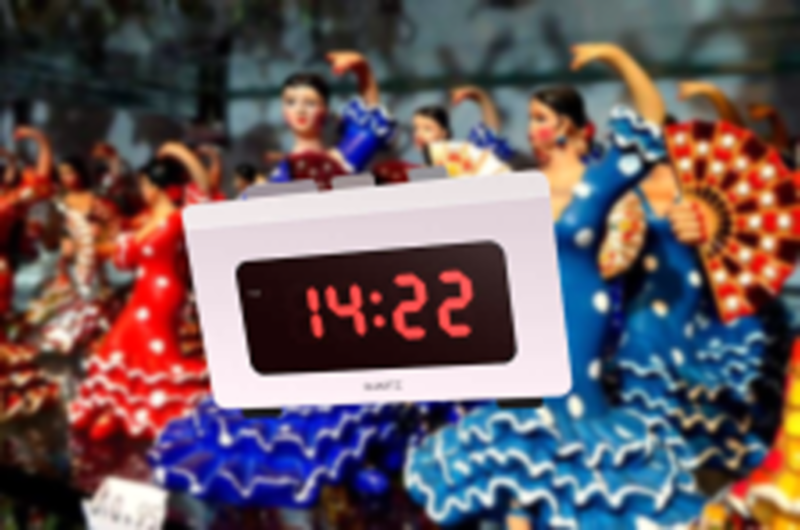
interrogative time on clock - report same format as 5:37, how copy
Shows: 14:22
